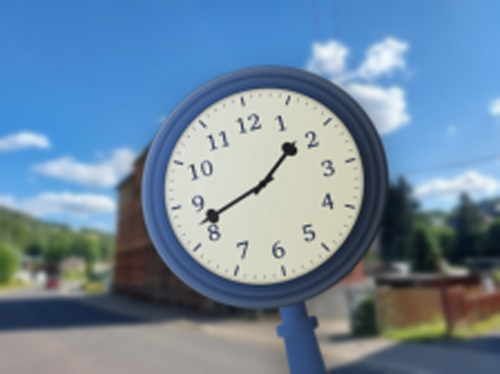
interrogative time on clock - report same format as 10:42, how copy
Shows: 1:42
